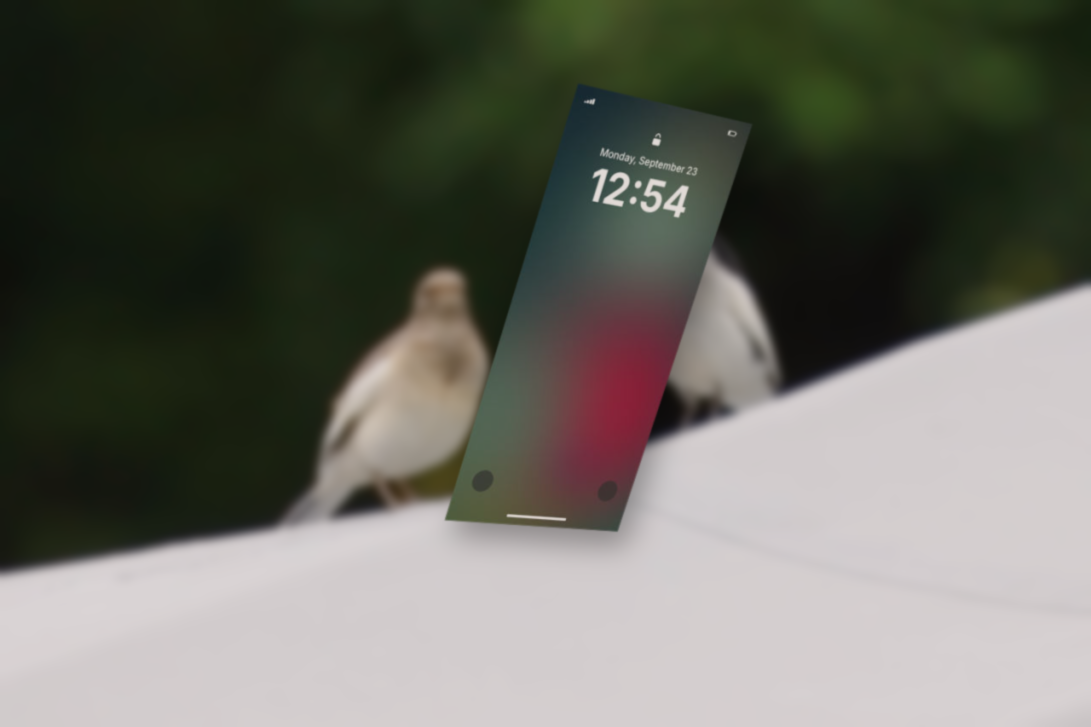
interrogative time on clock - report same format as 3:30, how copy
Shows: 12:54
